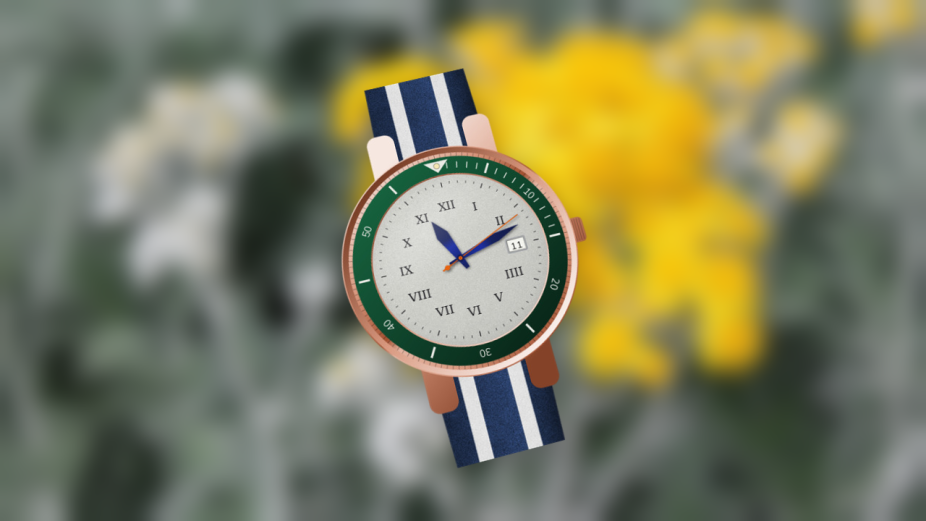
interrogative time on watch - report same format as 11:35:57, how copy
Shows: 11:12:11
